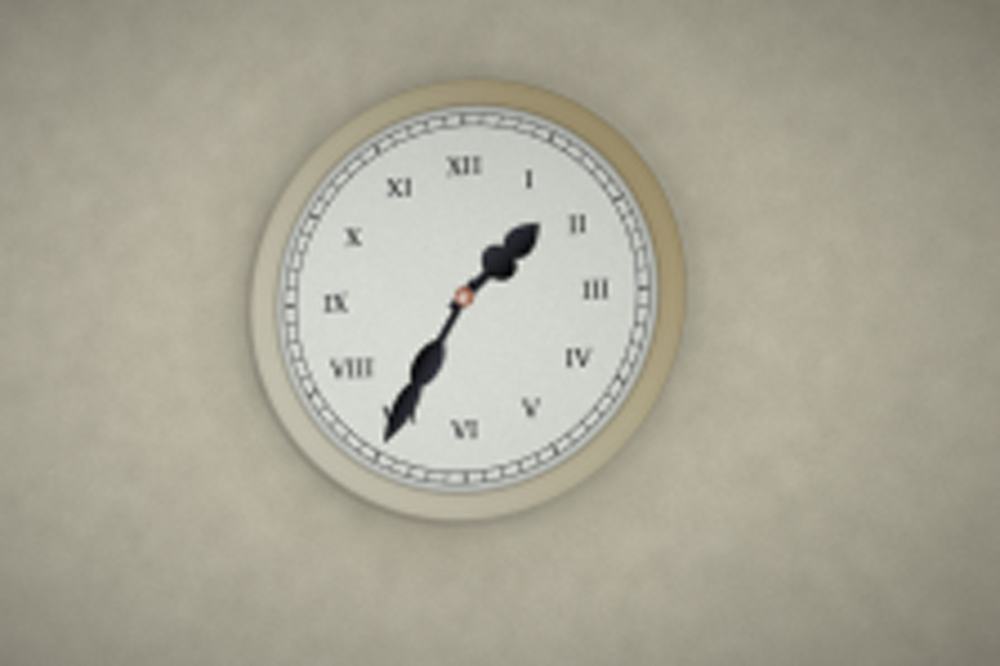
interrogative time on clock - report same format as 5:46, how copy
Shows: 1:35
